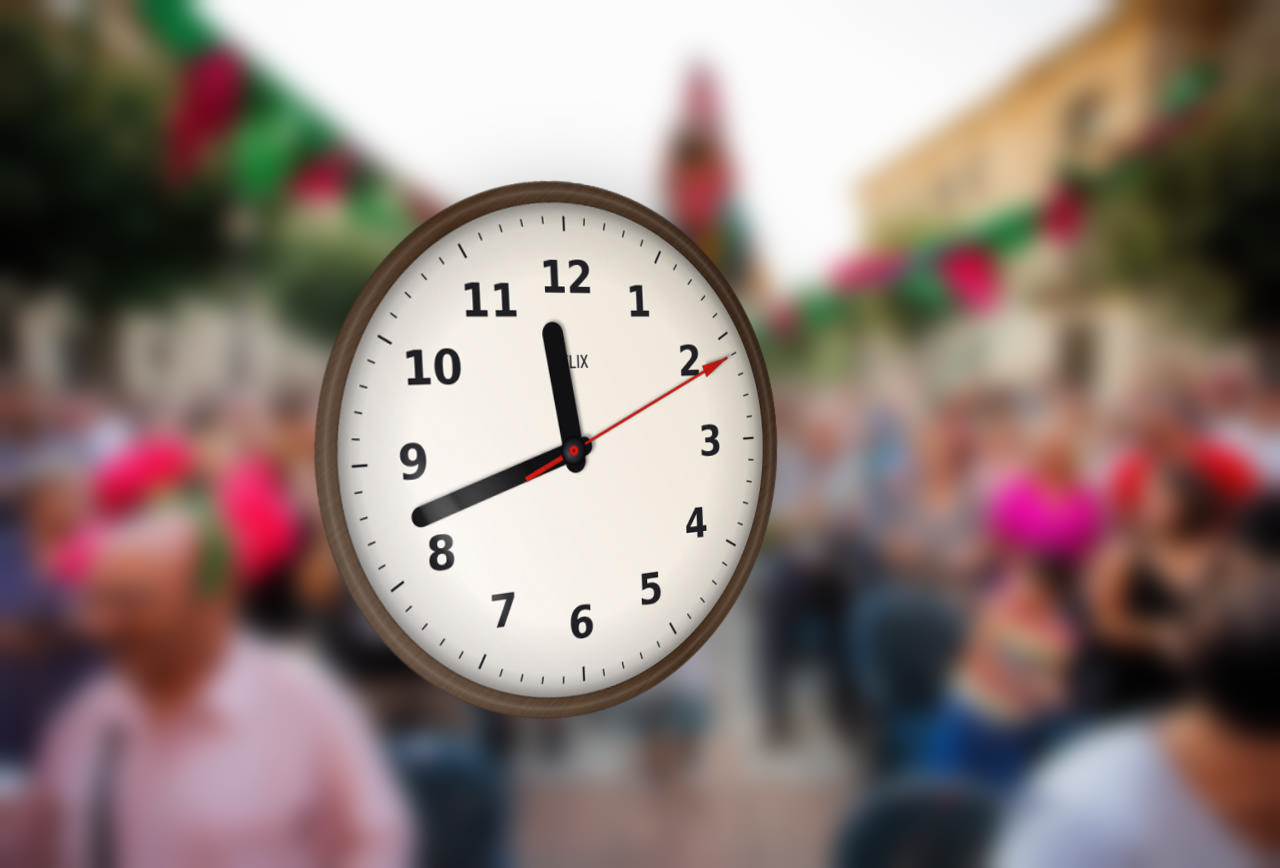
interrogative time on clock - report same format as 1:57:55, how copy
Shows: 11:42:11
